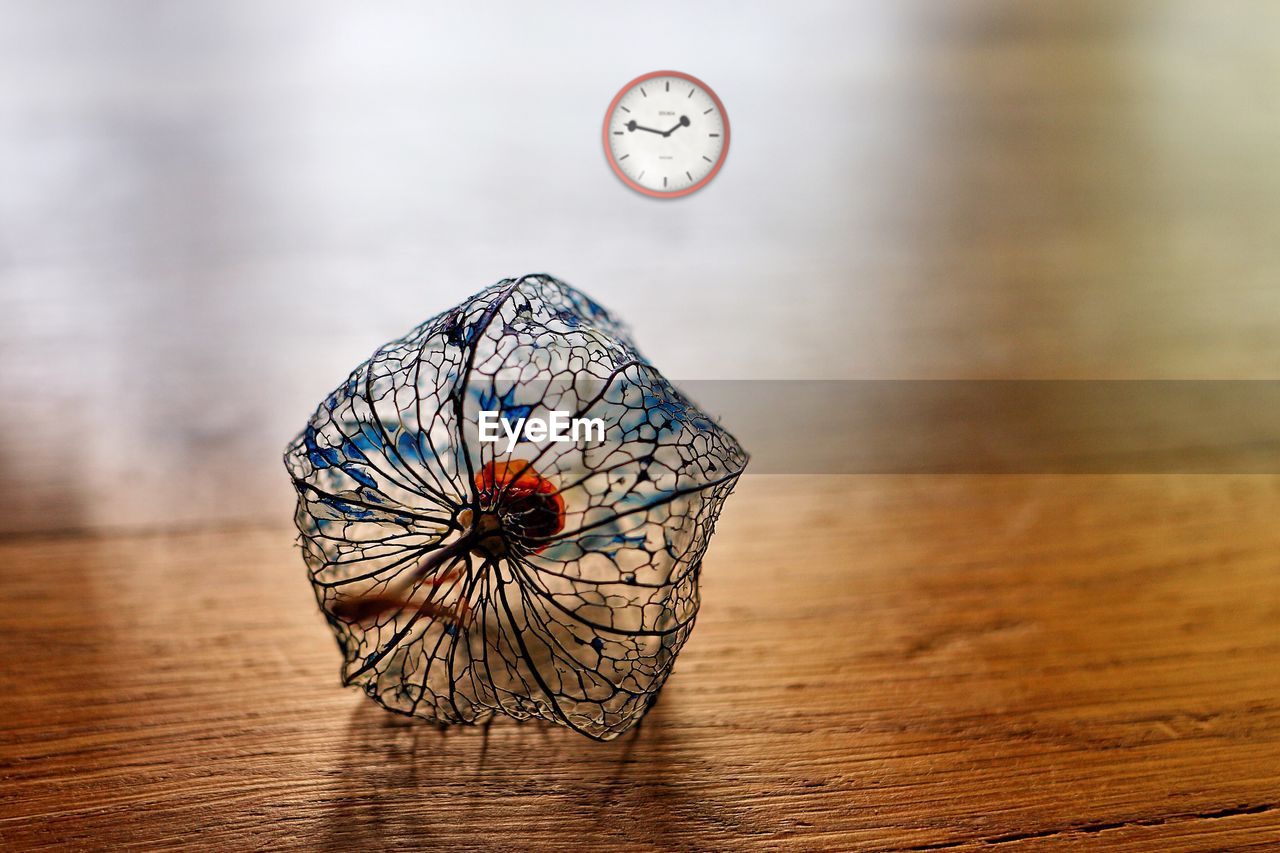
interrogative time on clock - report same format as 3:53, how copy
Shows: 1:47
